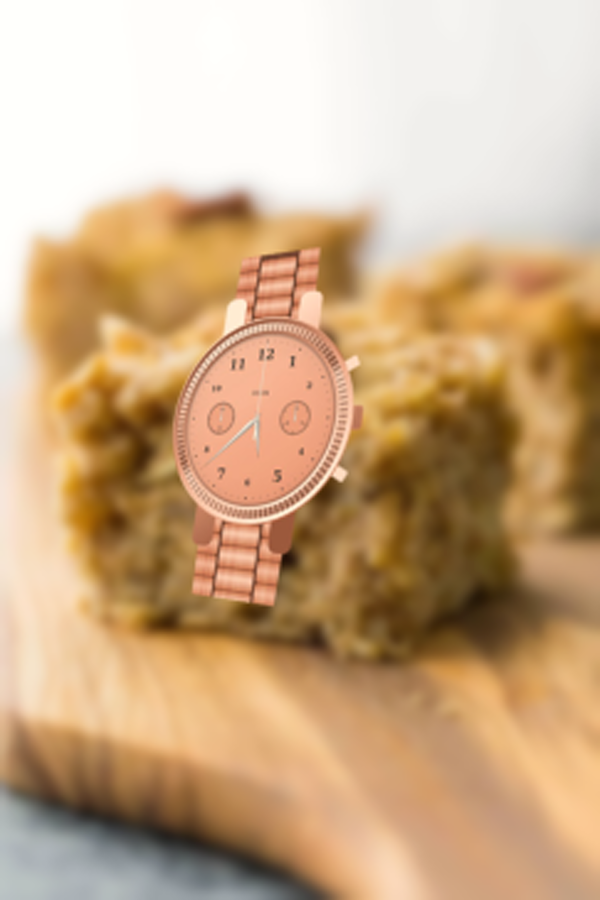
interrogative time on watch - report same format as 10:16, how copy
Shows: 5:38
